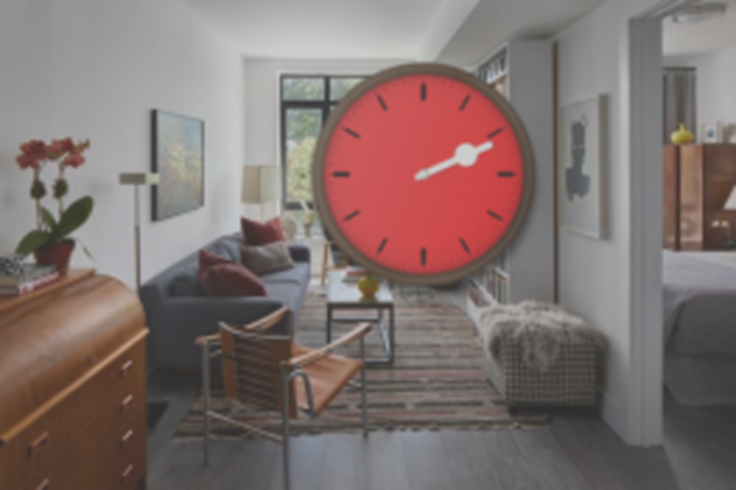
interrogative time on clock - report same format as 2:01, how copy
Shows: 2:11
